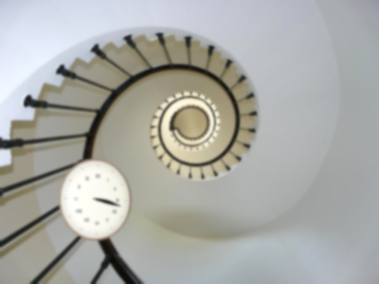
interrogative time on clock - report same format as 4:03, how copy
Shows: 3:17
